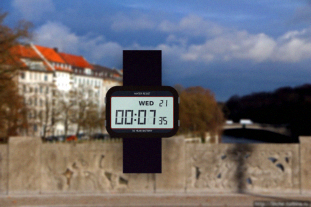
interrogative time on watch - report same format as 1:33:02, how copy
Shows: 0:07:35
